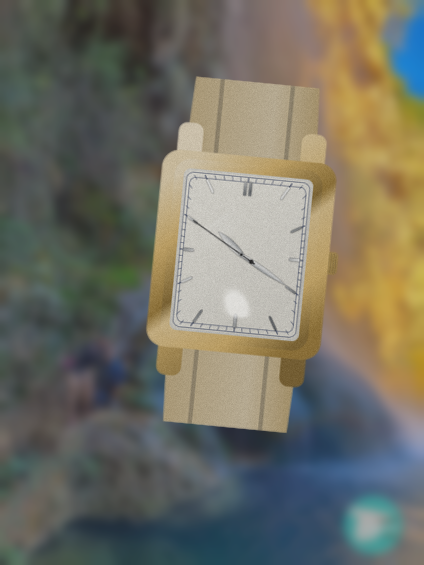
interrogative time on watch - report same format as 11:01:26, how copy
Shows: 10:19:50
